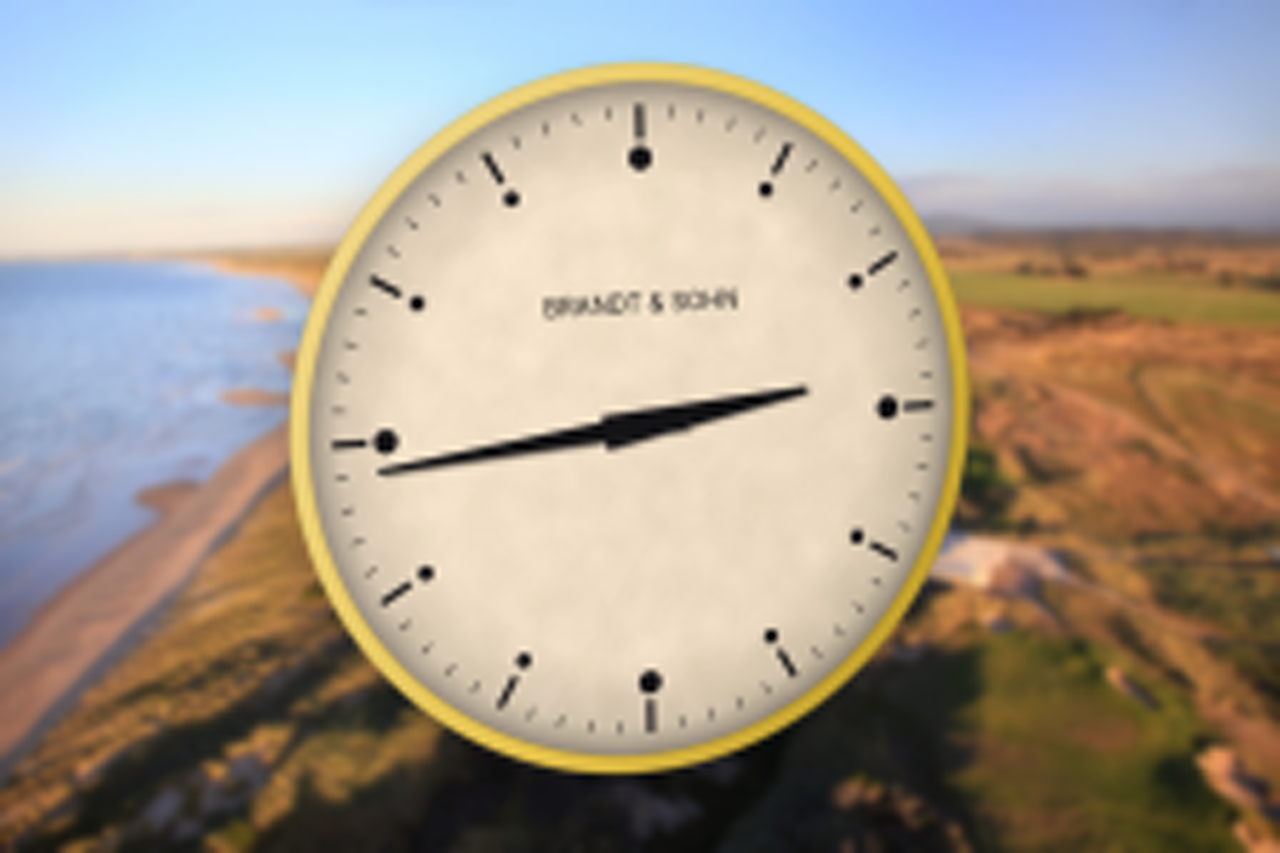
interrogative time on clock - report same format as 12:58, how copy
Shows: 2:44
